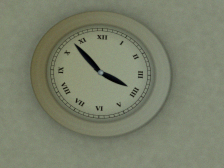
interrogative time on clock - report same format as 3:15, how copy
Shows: 3:53
